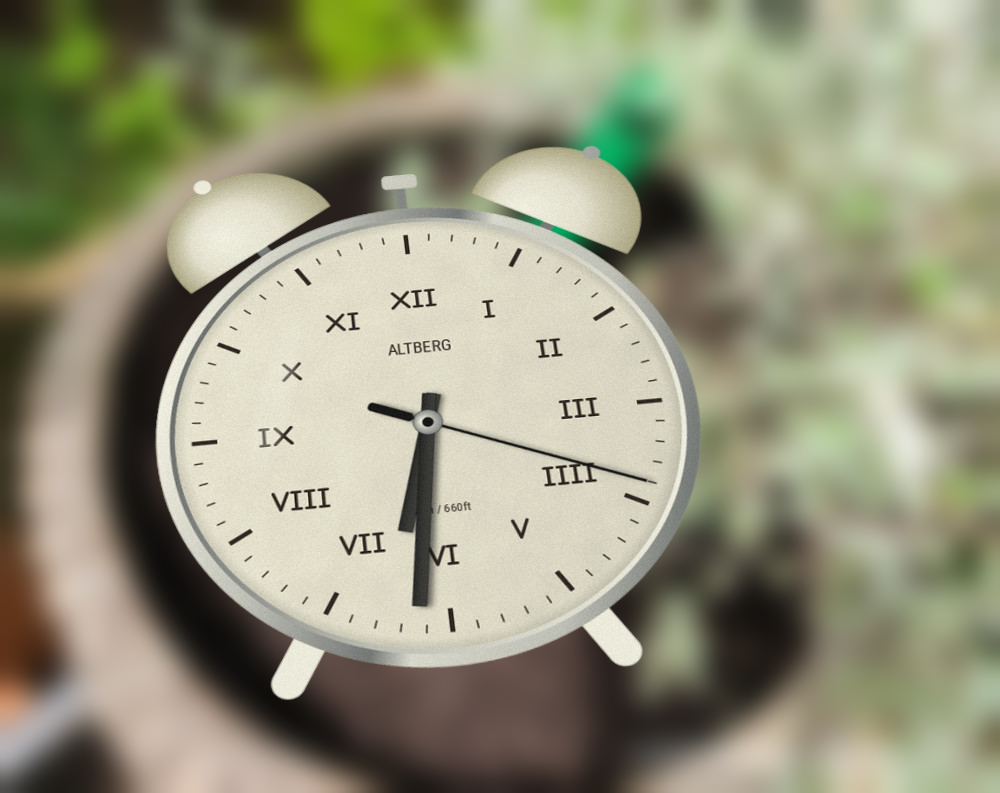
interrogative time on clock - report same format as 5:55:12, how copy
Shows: 6:31:19
